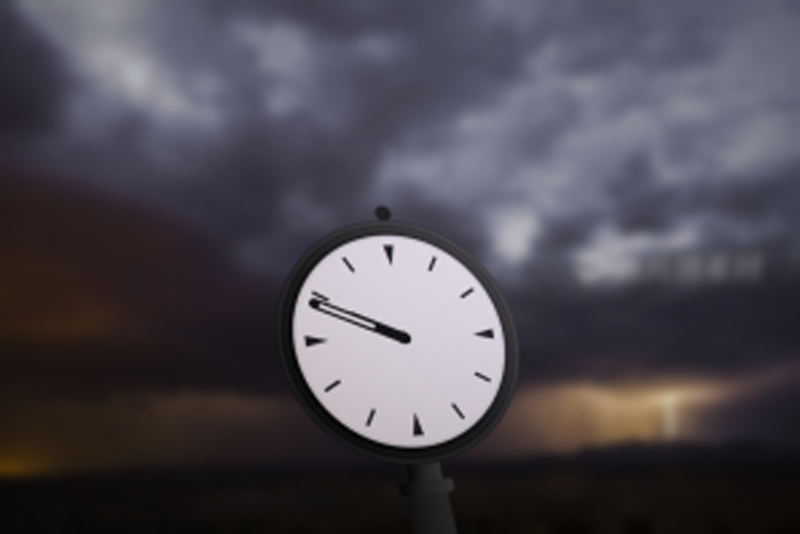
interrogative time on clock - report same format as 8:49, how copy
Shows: 9:49
